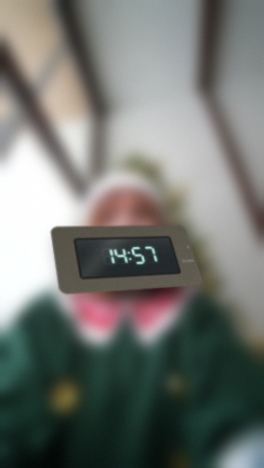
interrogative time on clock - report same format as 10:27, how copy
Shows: 14:57
